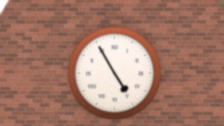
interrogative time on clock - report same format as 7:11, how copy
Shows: 4:55
